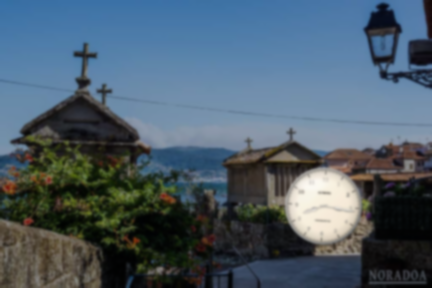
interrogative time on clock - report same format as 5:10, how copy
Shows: 8:16
